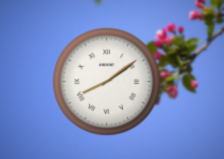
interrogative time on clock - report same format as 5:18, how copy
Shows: 8:09
